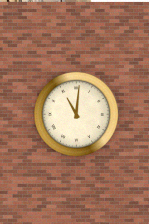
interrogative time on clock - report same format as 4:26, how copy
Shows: 11:01
